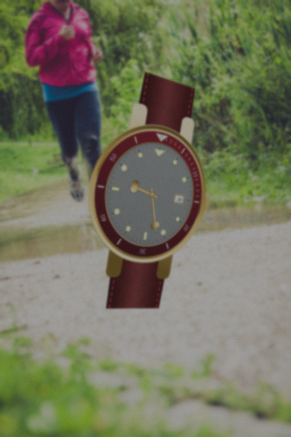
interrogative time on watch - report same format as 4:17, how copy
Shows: 9:27
